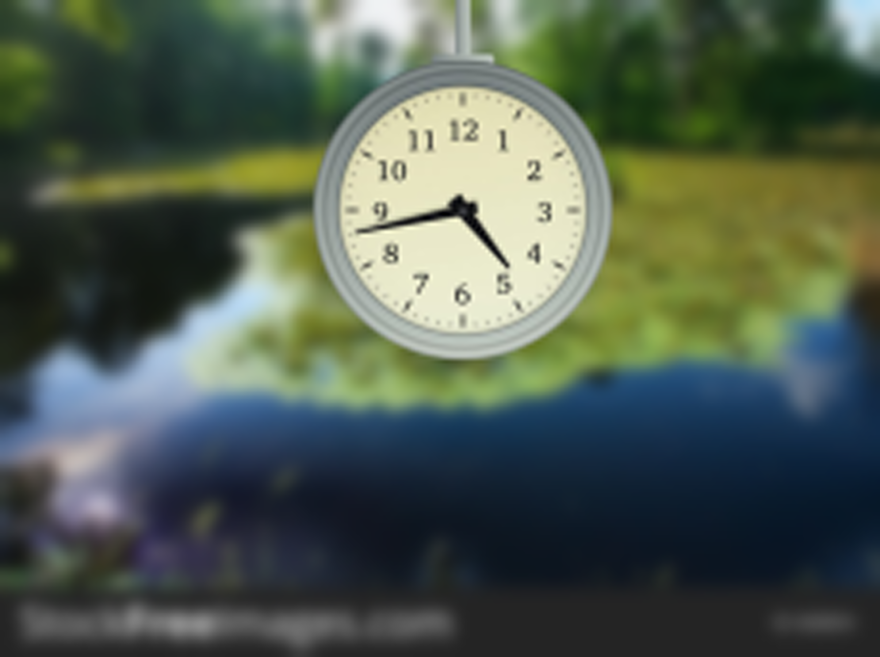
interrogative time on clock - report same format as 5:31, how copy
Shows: 4:43
